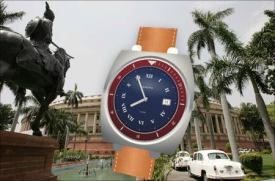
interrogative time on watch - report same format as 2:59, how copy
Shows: 7:55
